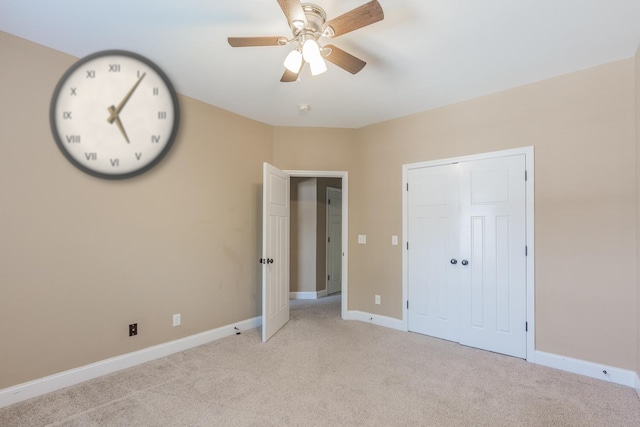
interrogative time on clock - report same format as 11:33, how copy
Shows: 5:06
